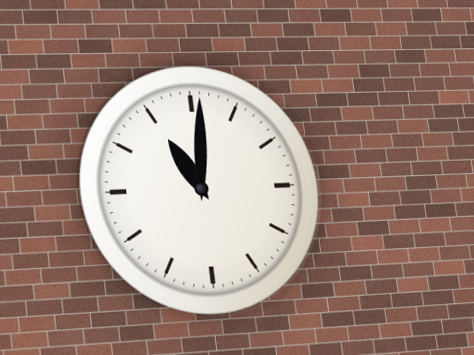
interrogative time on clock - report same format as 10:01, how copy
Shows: 11:01
